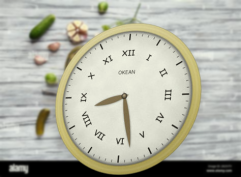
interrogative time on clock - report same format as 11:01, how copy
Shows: 8:28
